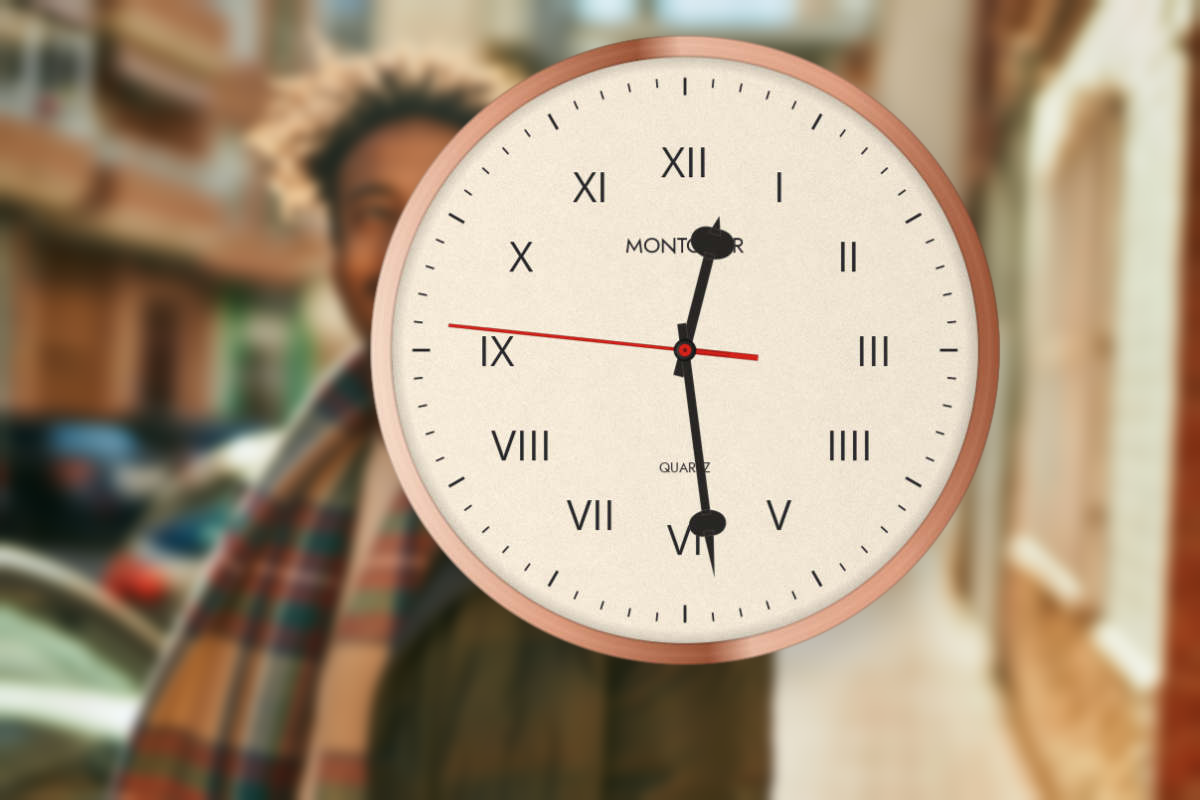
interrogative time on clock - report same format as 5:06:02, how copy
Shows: 12:28:46
